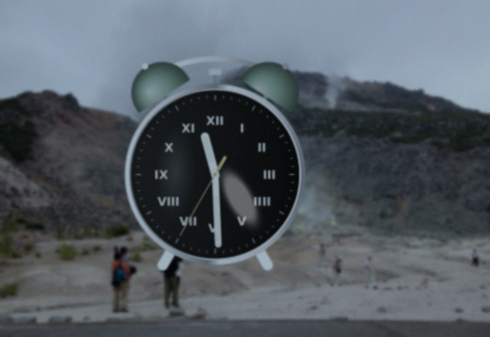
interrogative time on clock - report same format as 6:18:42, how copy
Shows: 11:29:35
